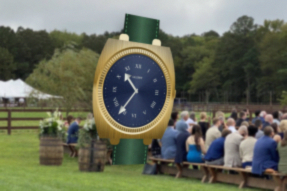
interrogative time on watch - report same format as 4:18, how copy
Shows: 10:36
